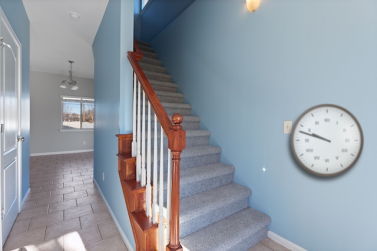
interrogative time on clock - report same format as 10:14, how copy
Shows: 9:48
